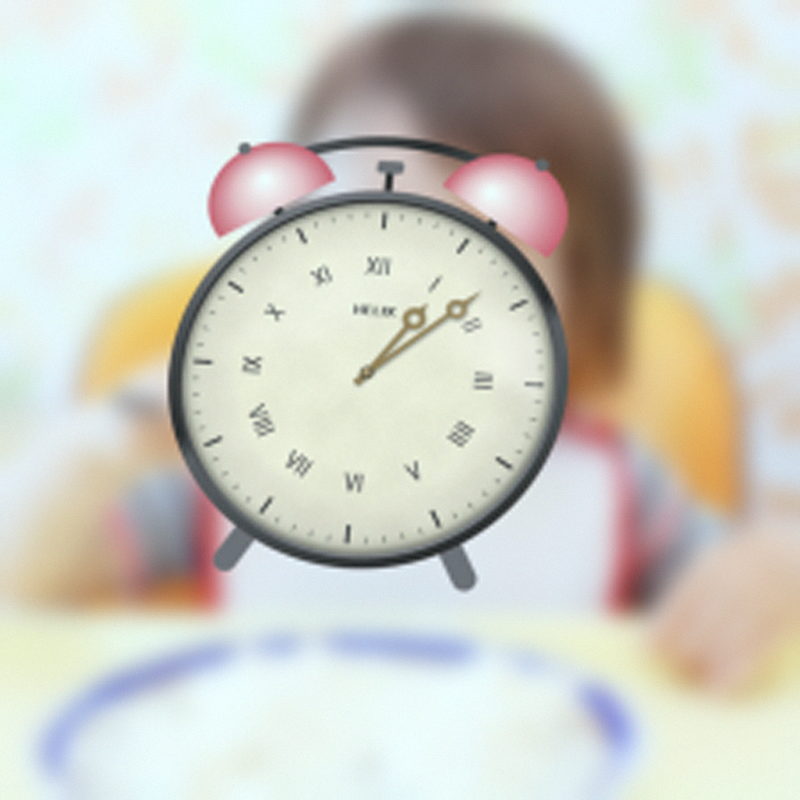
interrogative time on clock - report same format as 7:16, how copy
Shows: 1:08
